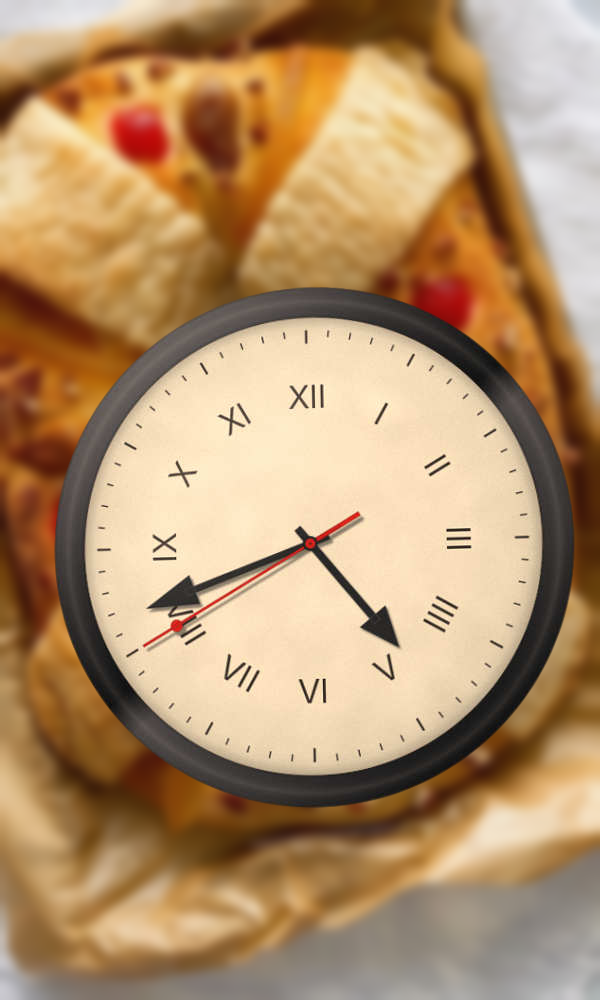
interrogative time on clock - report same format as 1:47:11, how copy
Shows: 4:41:40
